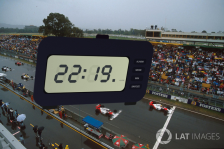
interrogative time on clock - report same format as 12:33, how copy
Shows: 22:19
